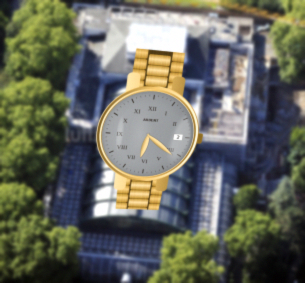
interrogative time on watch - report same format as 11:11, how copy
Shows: 6:21
